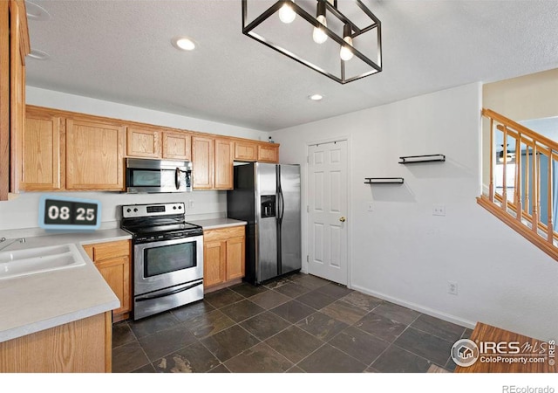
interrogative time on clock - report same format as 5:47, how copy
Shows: 8:25
